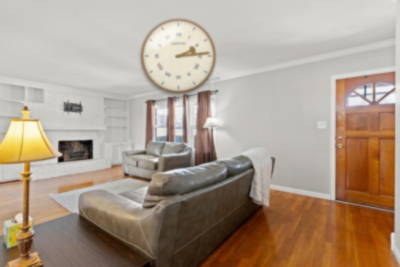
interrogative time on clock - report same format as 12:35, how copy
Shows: 2:14
